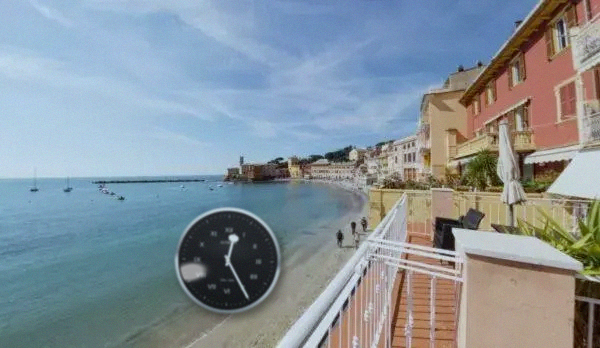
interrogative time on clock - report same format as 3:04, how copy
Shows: 12:25
